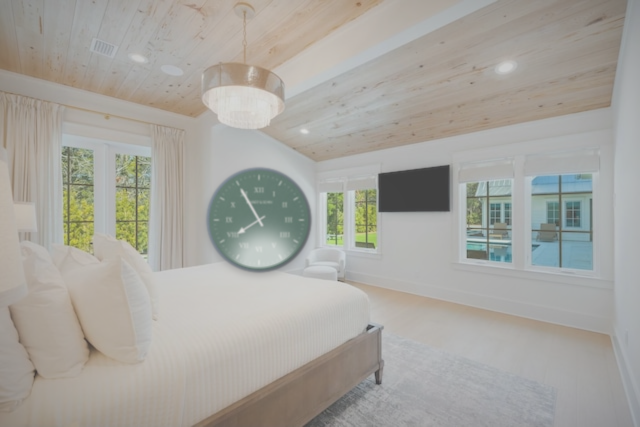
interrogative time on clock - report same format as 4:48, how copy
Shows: 7:55
